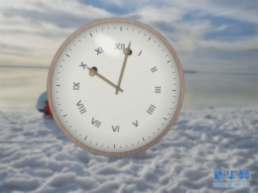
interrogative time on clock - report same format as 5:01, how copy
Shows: 10:02
